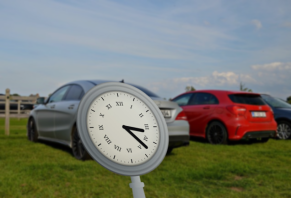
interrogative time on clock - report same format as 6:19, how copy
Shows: 3:23
